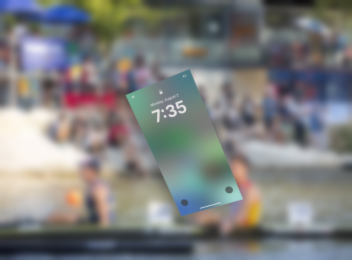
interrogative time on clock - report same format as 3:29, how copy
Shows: 7:35
